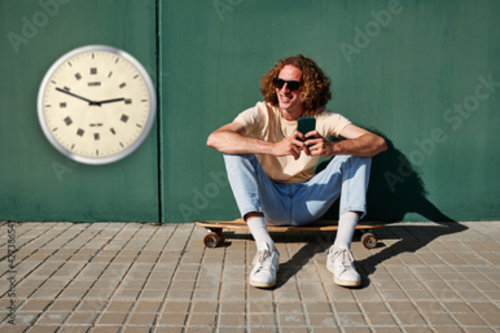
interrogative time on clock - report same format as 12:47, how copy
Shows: 2:49
